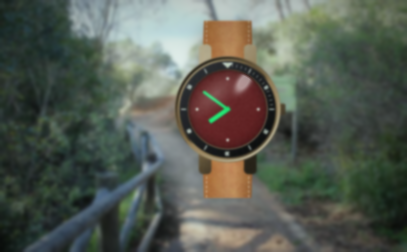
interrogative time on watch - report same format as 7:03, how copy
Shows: 7:51
